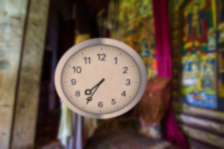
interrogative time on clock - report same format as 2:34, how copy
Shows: 7:35
